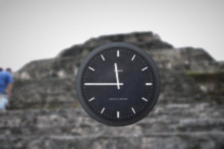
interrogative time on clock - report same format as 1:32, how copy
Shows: 11:45
